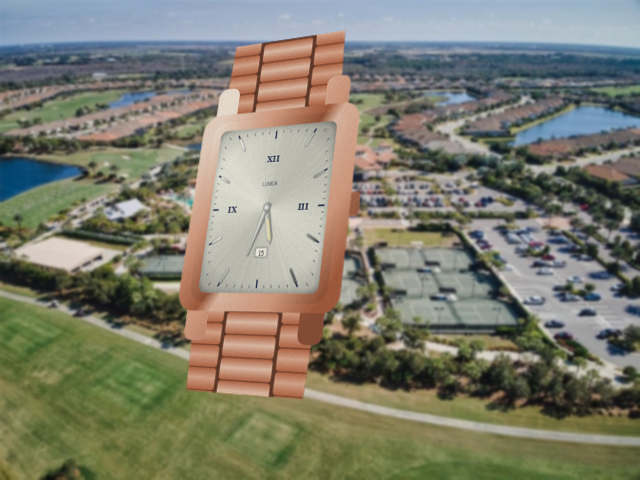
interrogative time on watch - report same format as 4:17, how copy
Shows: 5:33
